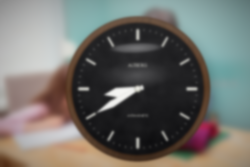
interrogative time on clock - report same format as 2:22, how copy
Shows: 8:40
